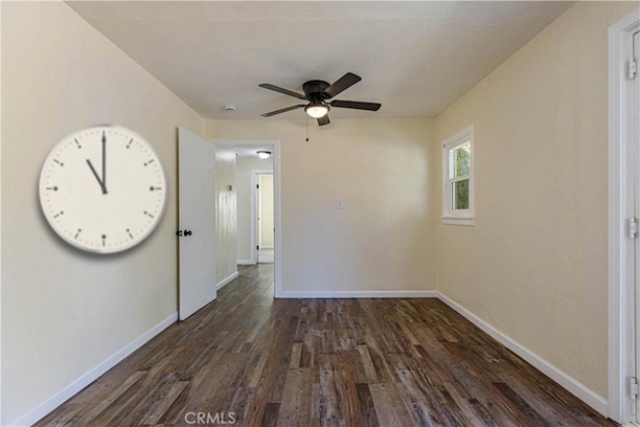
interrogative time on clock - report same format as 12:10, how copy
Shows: 11:00
